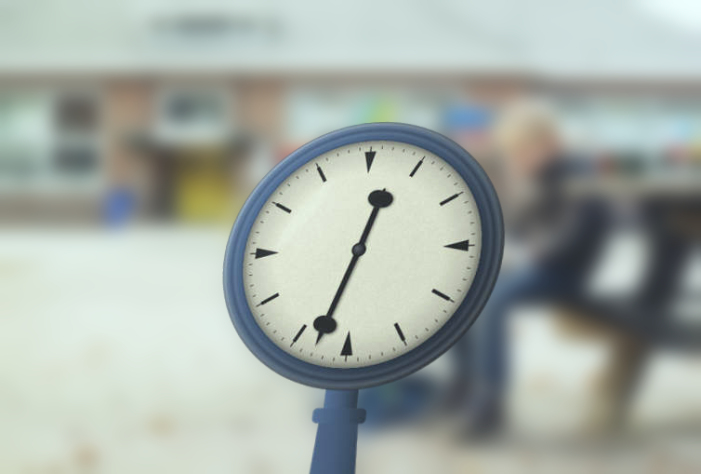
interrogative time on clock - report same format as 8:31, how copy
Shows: 12:33
